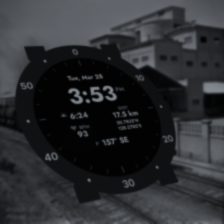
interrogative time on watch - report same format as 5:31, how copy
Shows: 3:53
